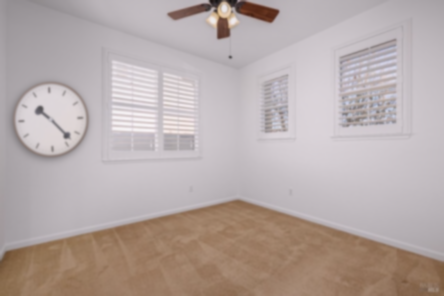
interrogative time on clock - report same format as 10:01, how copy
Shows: 10:23
